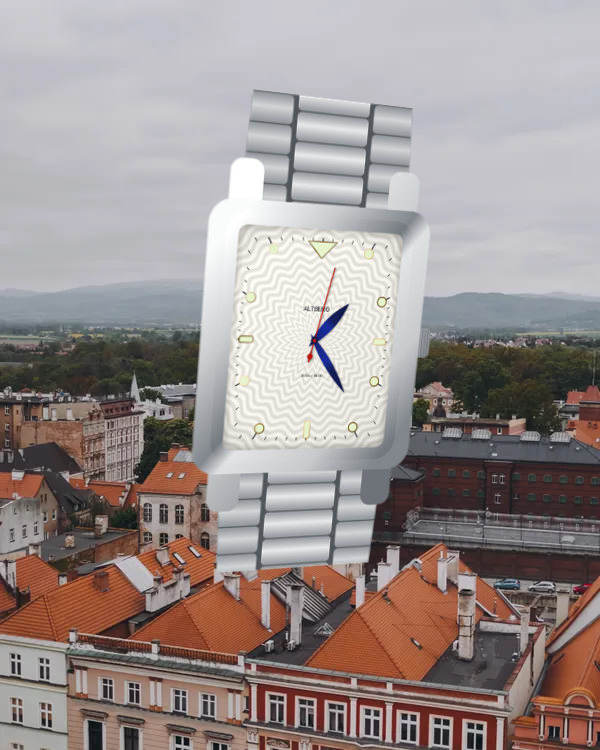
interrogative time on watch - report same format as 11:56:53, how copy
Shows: 1:24:02
